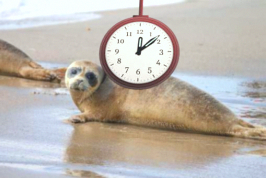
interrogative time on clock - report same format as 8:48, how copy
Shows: 12:08
